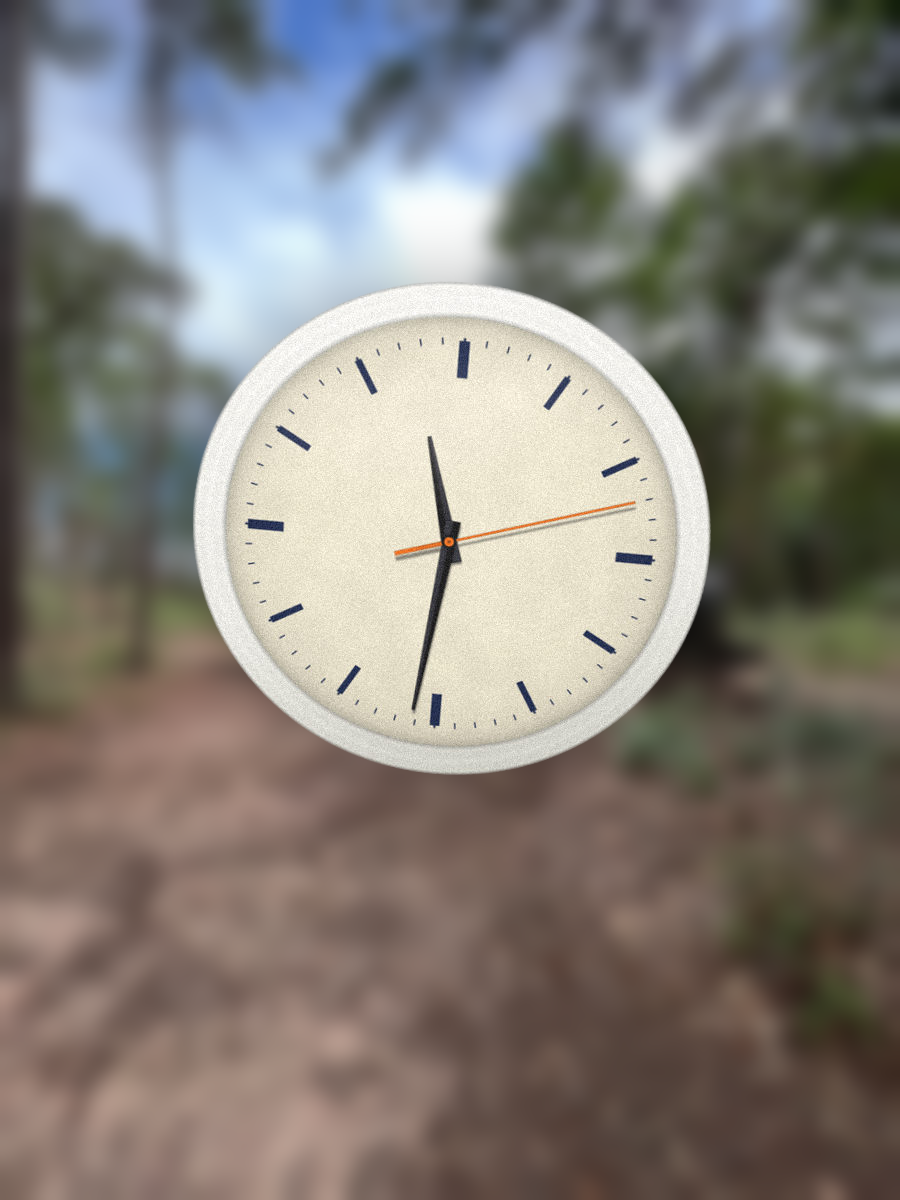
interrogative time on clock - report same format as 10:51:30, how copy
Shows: 11:31:12
